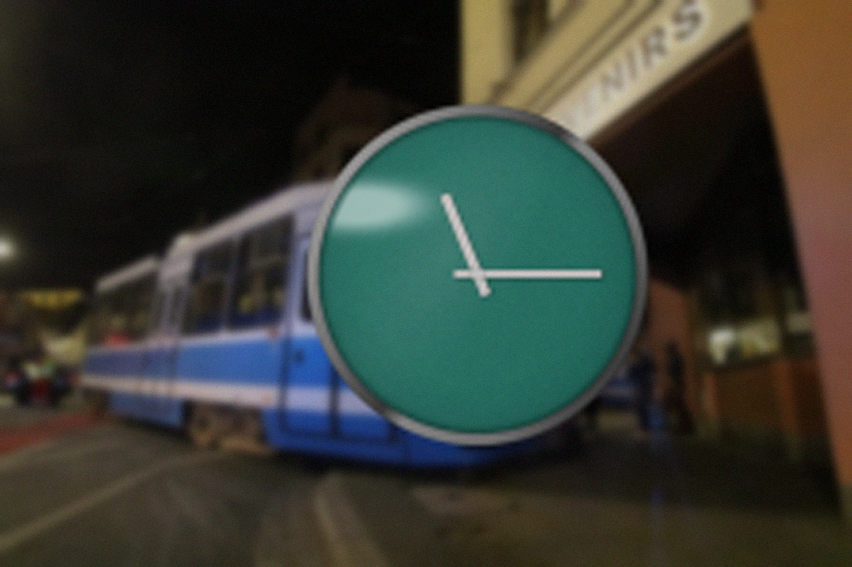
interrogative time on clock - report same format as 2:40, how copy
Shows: 11:15
